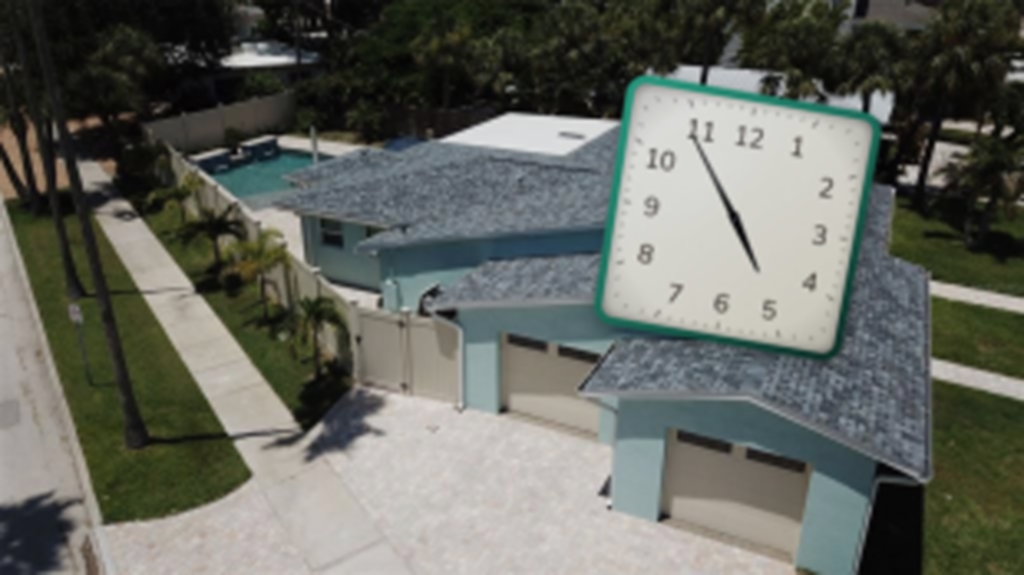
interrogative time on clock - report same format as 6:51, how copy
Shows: 4:54
